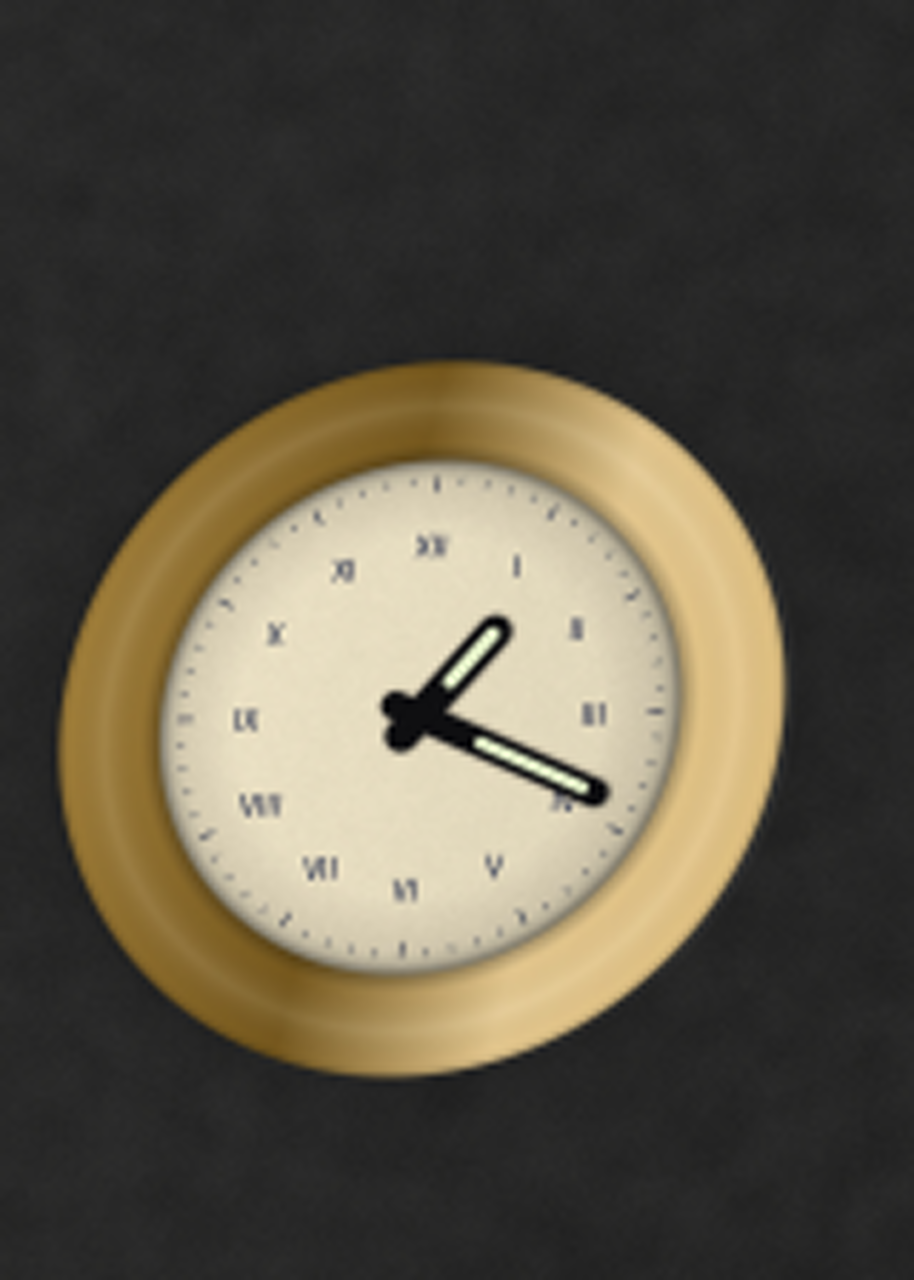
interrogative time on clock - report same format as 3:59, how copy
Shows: 1:19
